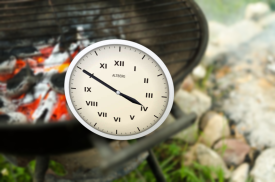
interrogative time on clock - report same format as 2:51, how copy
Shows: 3:50
